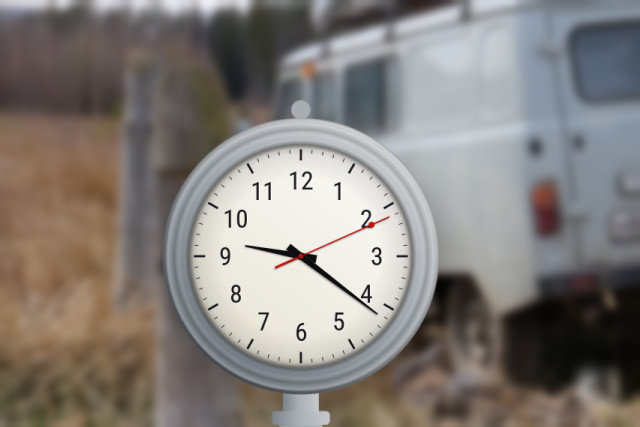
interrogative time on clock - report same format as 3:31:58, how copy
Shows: 9:21:11
